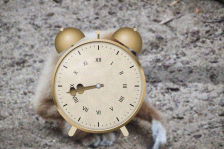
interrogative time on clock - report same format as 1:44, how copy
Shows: 8:43
